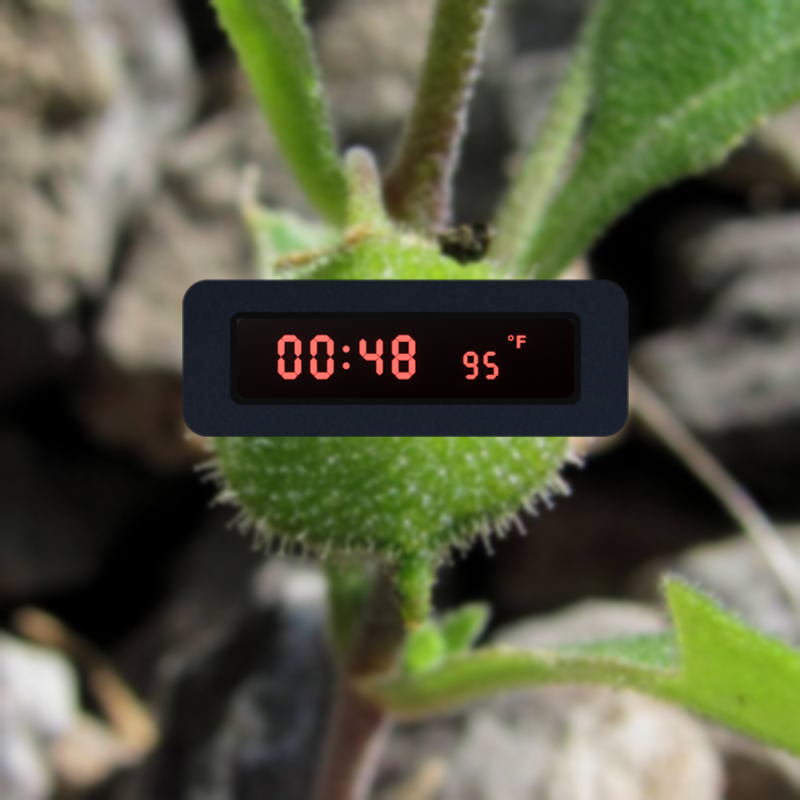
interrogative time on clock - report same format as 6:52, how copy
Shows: 0:48
